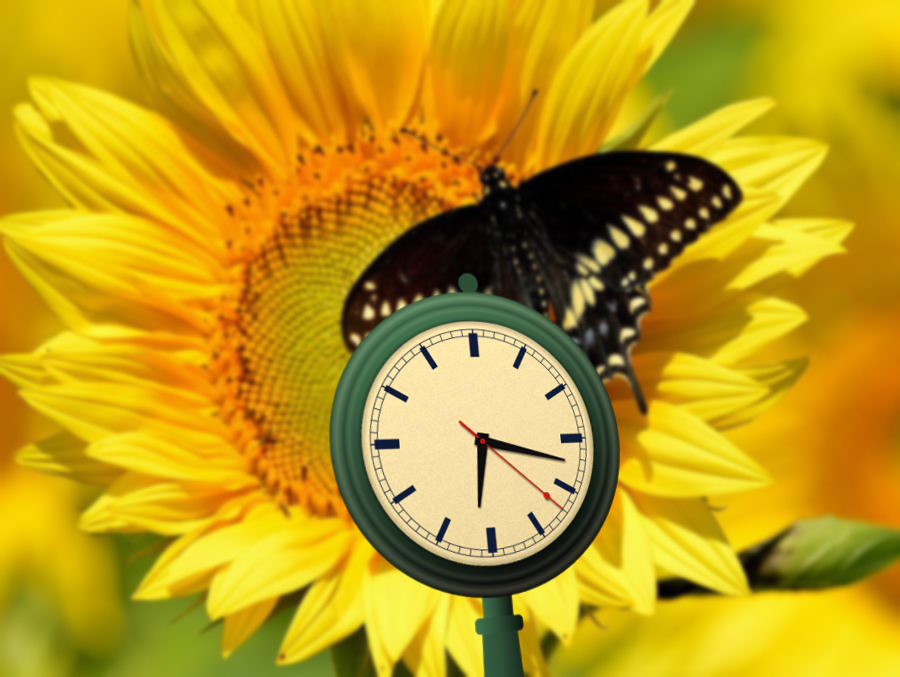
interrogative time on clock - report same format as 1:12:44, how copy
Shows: 6:17:22
